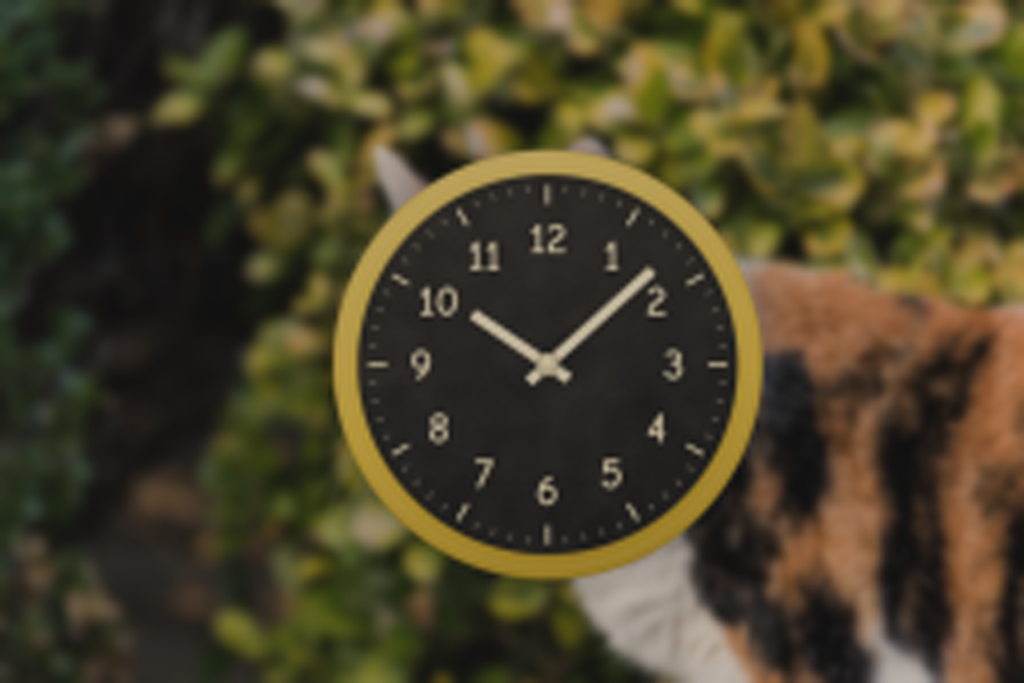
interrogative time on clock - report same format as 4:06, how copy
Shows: 10:08
